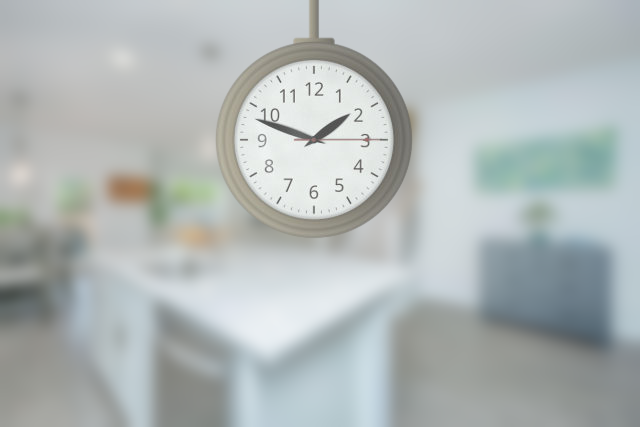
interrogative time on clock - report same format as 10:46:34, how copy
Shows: 1:48:15
